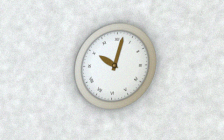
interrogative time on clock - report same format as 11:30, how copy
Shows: 10:02
